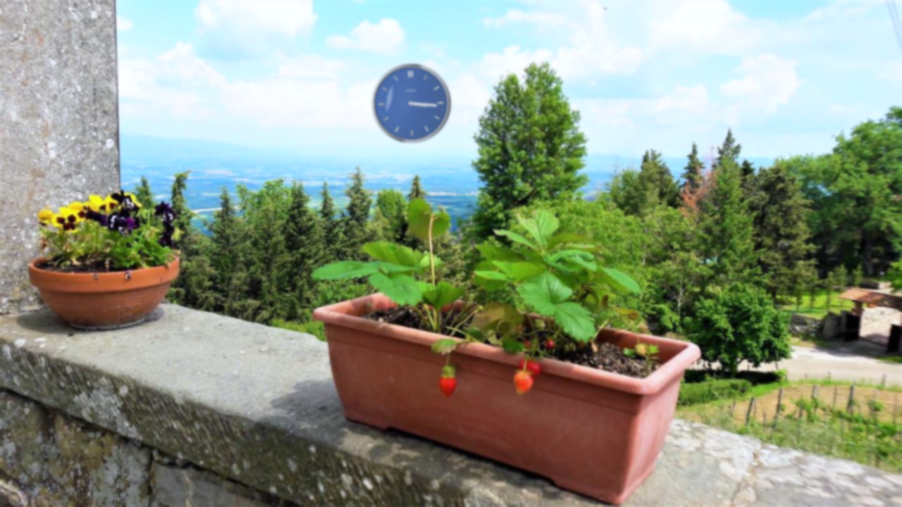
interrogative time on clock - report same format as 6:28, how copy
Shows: 3:16
